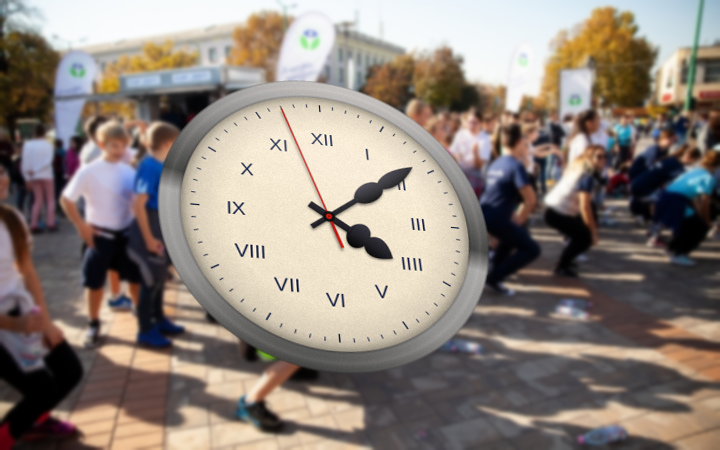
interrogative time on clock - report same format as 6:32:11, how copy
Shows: 4:08:57
